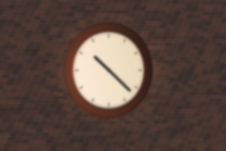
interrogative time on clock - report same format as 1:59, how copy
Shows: 10:22
